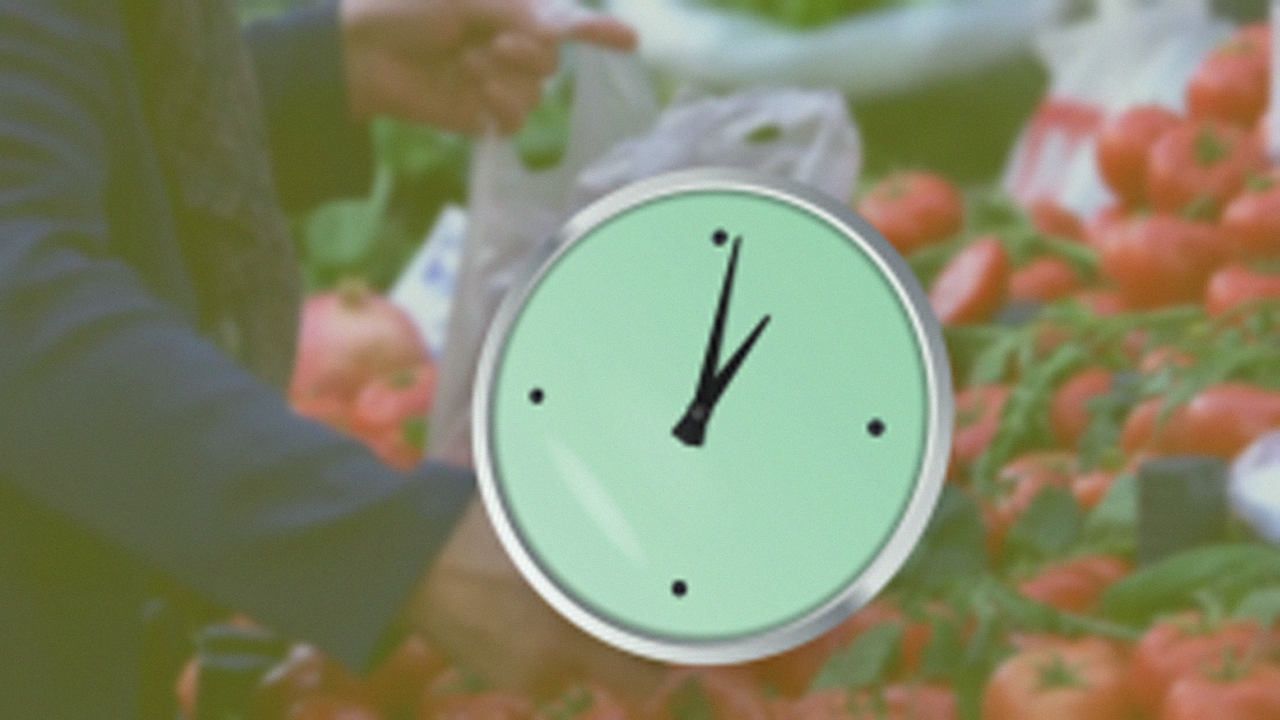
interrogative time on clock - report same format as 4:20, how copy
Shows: 1:01
